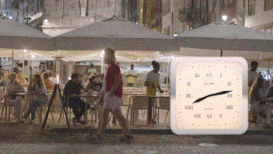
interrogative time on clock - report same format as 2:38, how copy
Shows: 8:13
